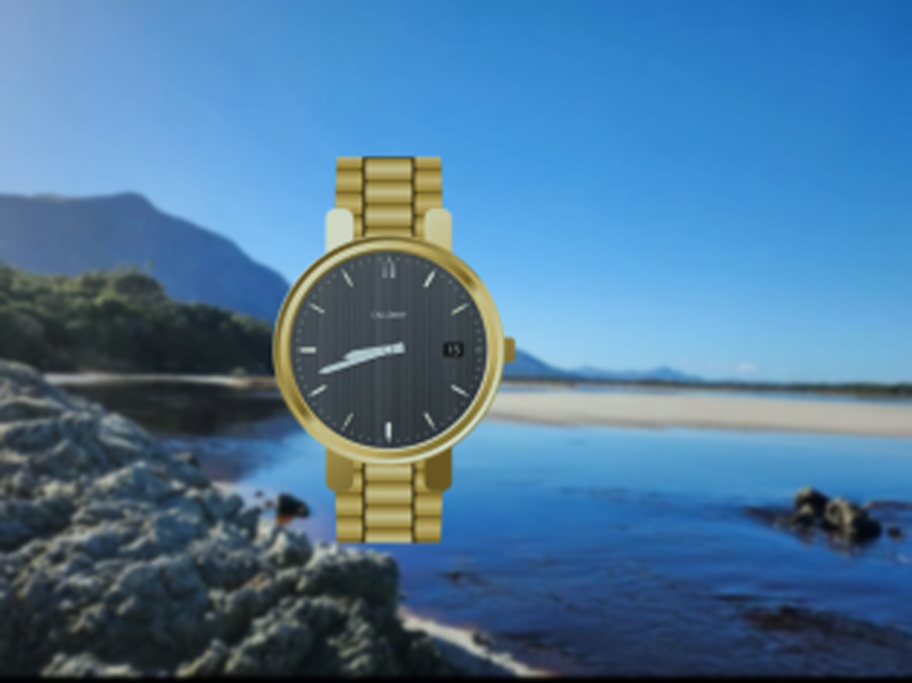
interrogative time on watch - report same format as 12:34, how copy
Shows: 8:42
